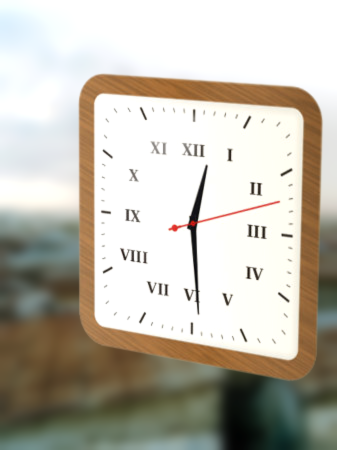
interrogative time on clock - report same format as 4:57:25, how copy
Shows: 12:29:12
